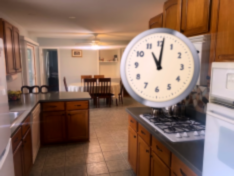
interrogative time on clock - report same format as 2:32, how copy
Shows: 11:01
